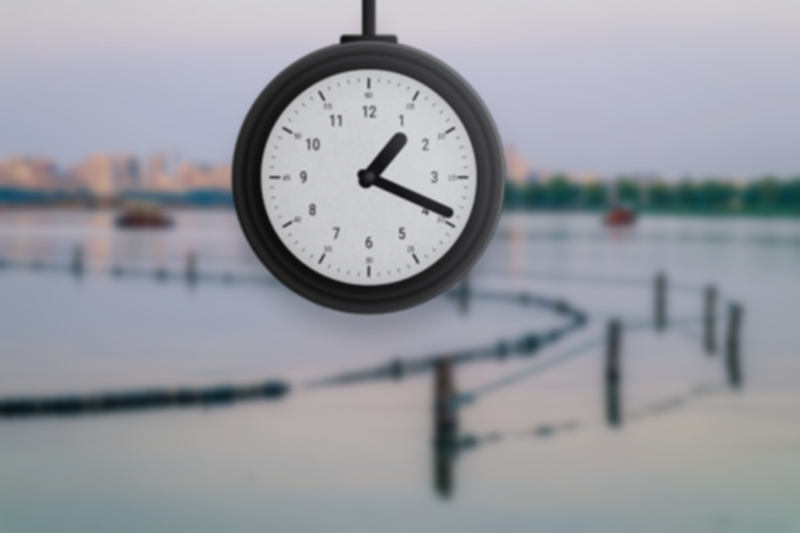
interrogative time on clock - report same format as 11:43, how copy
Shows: 1:19
